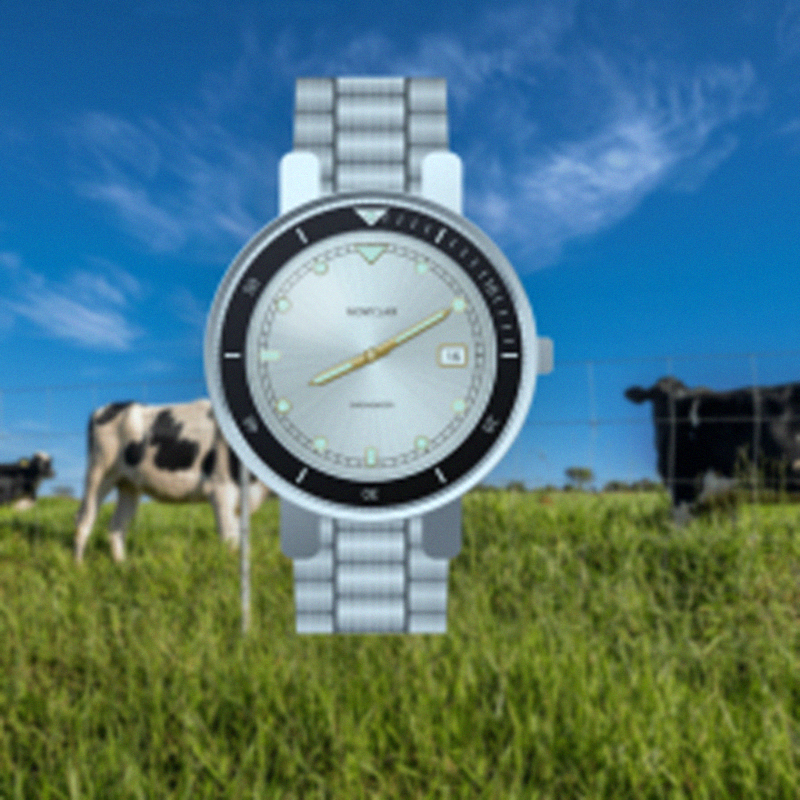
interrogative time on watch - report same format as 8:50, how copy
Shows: 8:10
